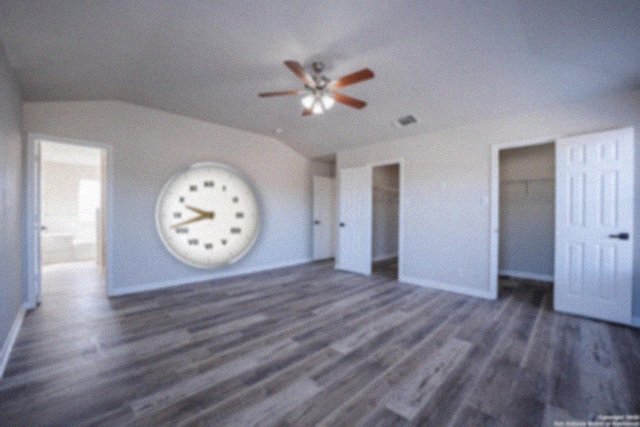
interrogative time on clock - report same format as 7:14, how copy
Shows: 9:42
